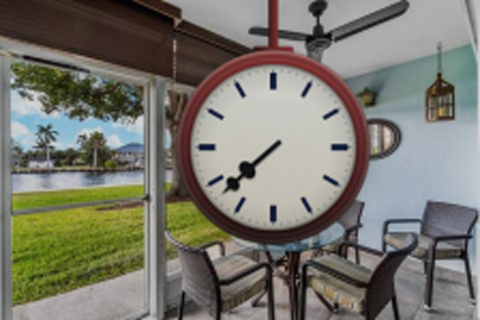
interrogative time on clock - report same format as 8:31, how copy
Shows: 7:38
